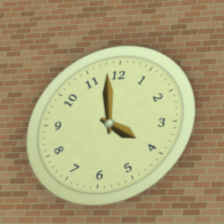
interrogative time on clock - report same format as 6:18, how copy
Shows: 3:58
